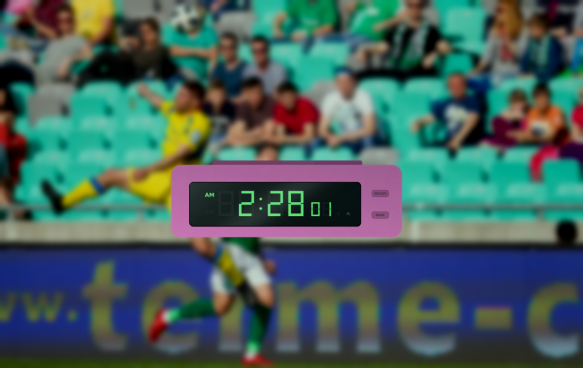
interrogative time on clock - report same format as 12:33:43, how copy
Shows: 2:28:01
